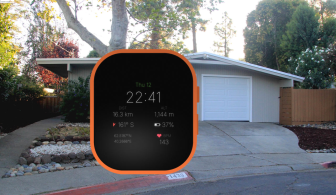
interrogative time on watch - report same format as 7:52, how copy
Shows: 22:41
